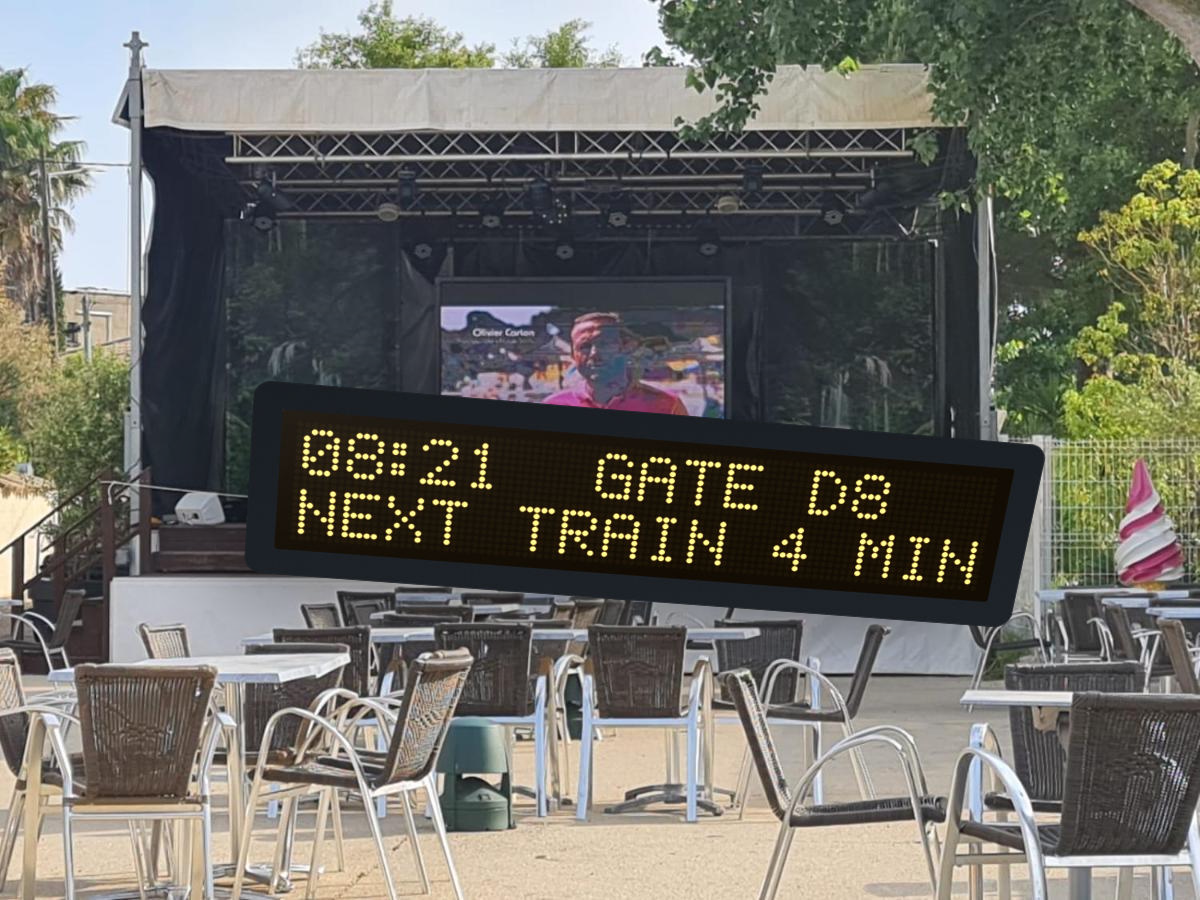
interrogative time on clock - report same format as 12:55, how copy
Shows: 8:21
